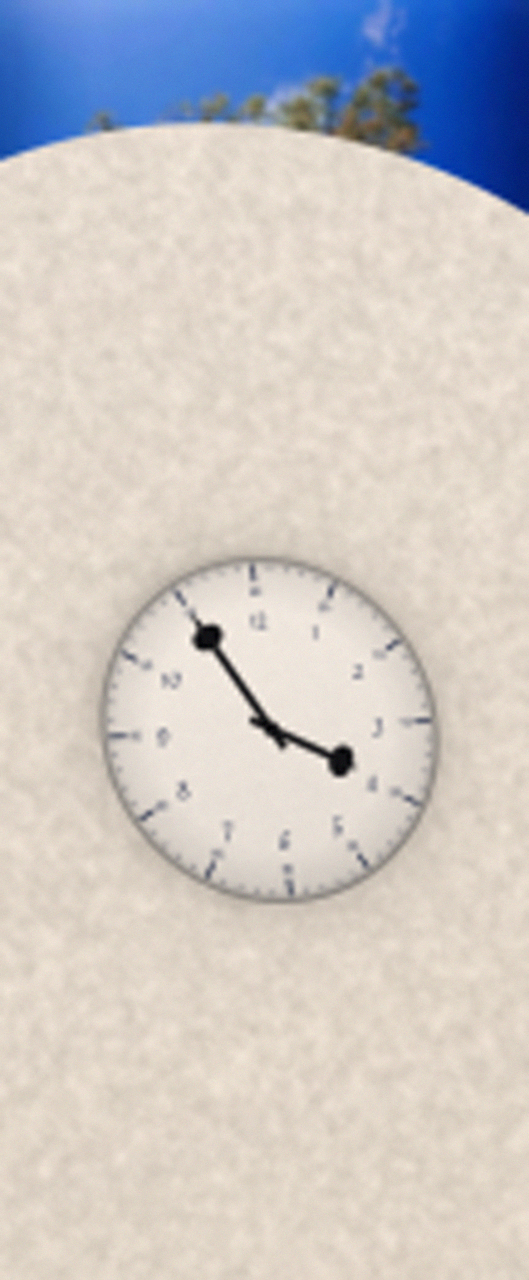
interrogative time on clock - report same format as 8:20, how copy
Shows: 3:55
